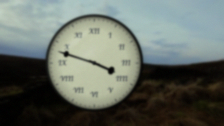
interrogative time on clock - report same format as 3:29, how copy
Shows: 3:48
